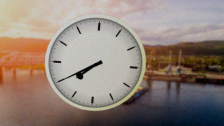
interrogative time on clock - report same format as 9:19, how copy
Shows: 7:40
